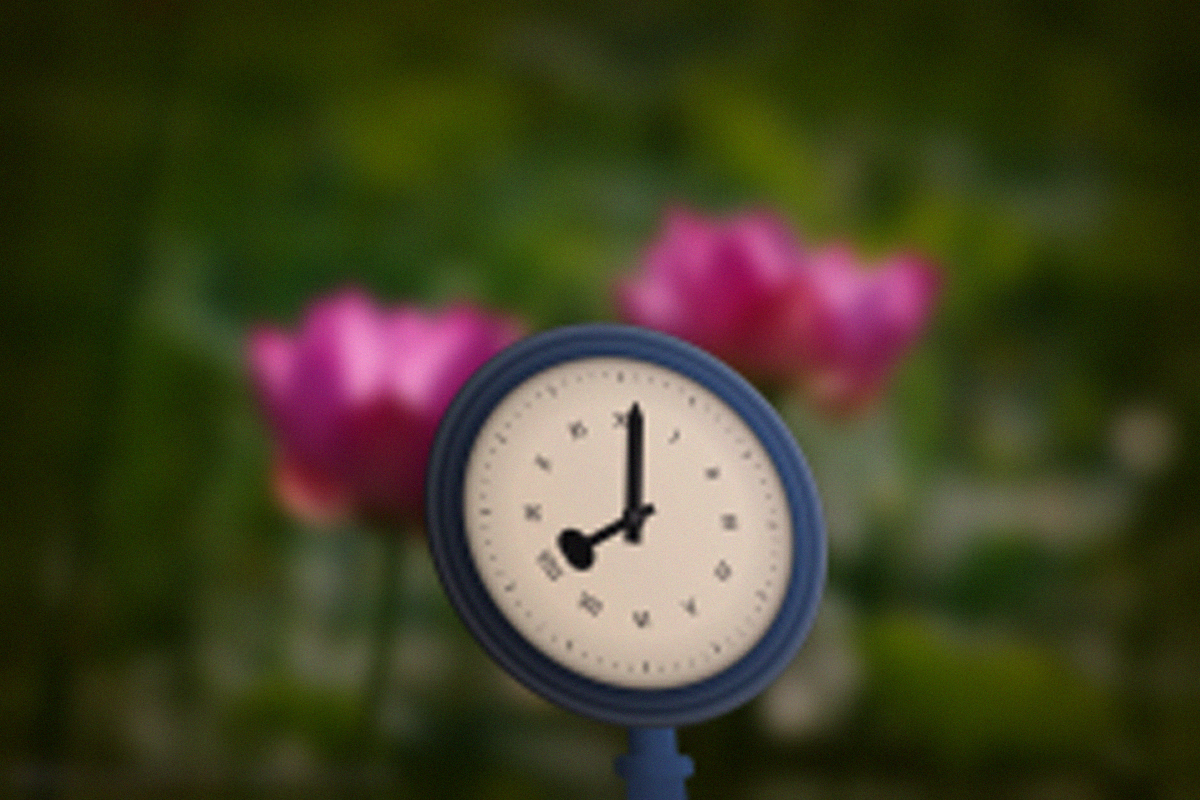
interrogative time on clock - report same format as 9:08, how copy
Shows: 8:01
